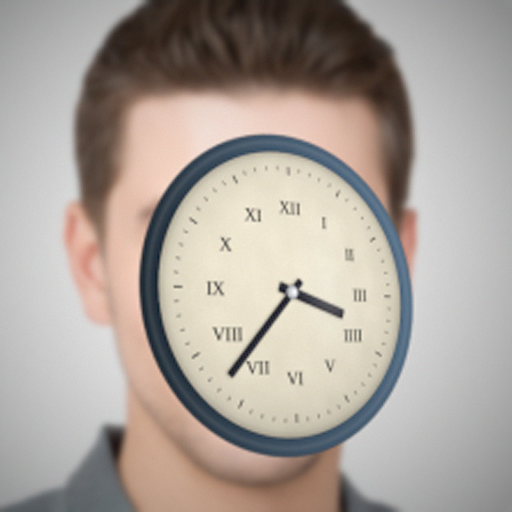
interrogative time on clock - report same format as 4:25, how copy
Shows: 3:37
